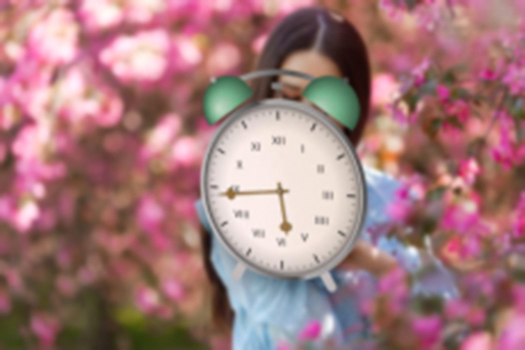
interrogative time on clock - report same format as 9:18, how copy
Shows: 5:44
